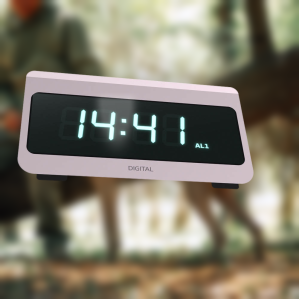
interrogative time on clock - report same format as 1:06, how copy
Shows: 14:41
